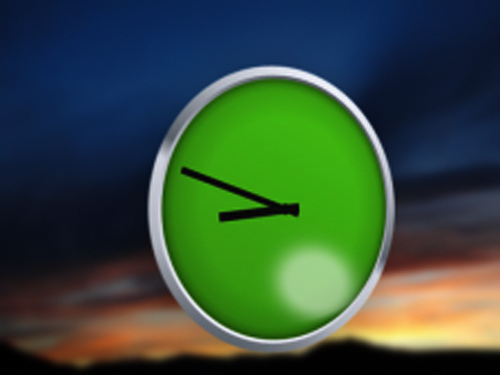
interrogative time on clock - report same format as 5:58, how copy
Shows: 8:48
